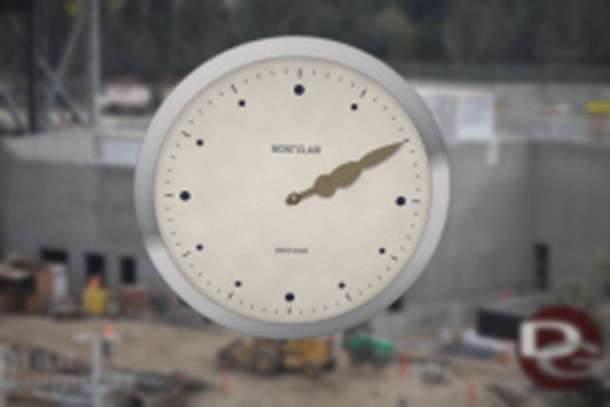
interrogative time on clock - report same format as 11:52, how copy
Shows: 2:10
